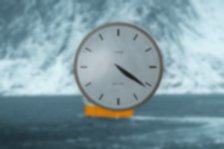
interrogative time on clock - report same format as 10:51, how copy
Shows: 4:21
